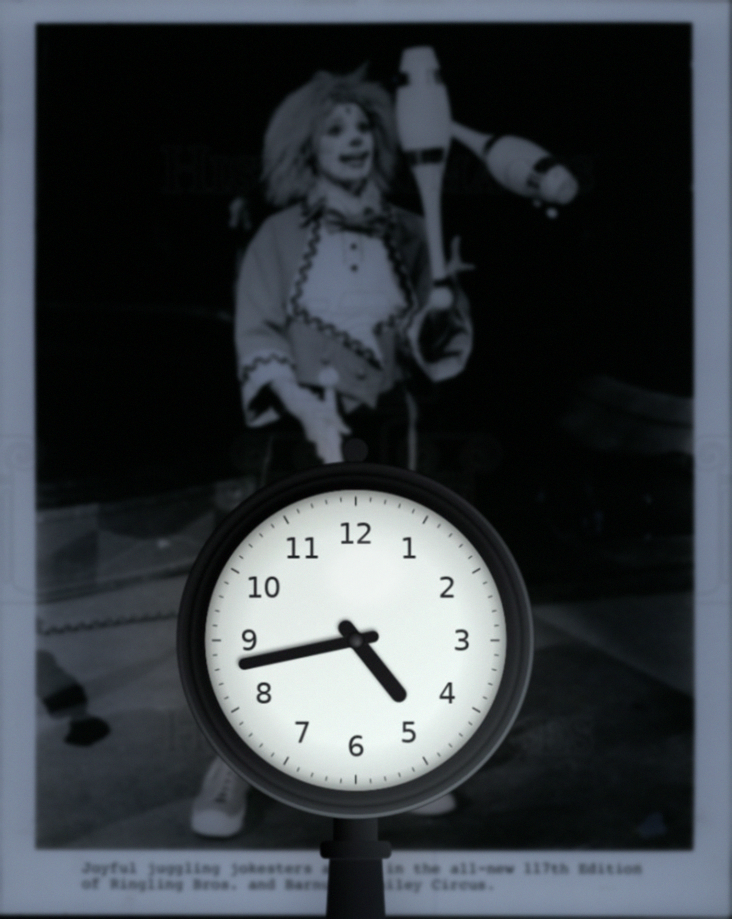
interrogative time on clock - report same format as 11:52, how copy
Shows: 4:43
